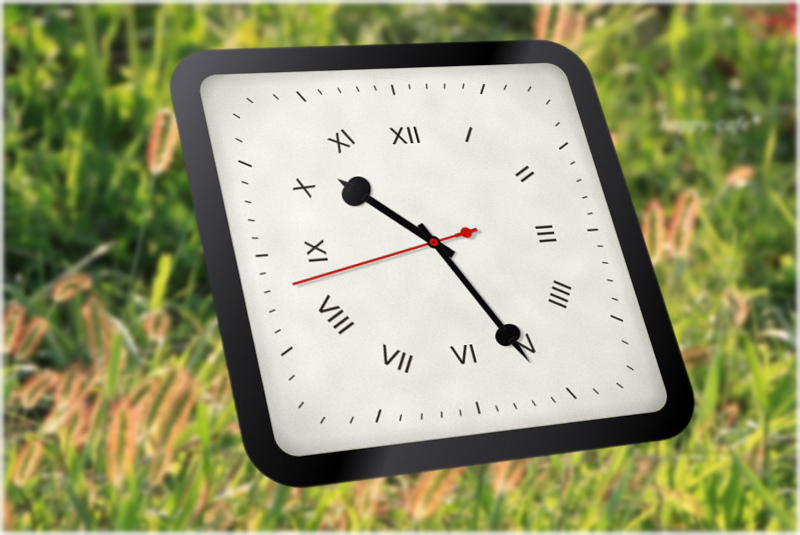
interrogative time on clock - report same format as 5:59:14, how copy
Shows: 10:25:43
